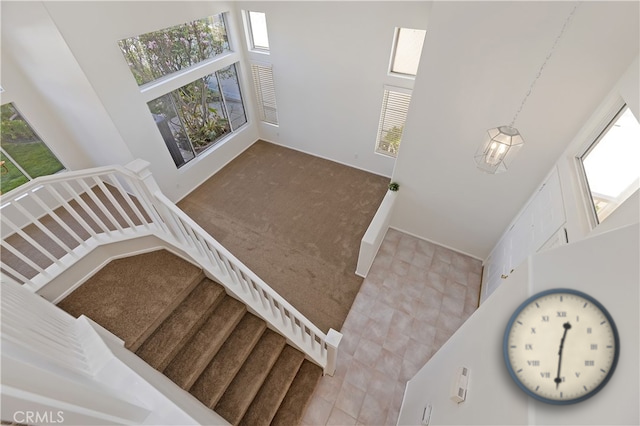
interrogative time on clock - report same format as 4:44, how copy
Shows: 12:31
